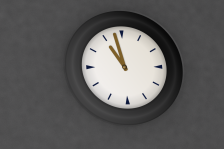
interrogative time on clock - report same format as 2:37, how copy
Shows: 10:58
